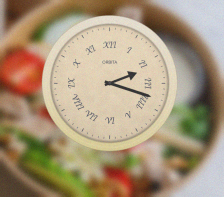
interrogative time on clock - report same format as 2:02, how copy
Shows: 2:18
